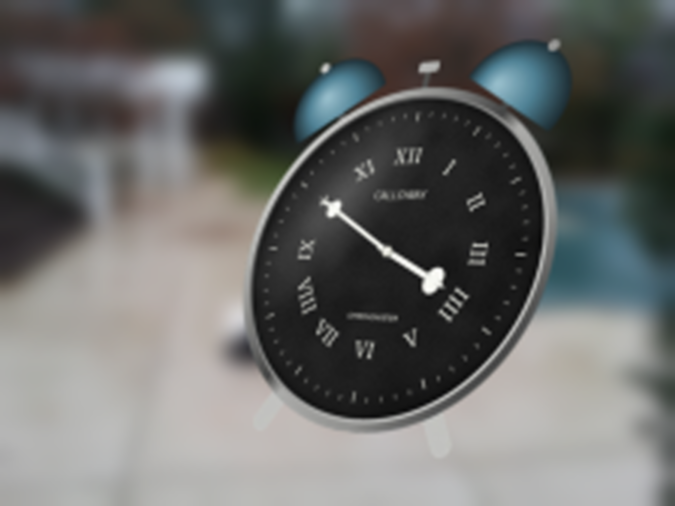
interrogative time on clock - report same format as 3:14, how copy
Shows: 3:50
